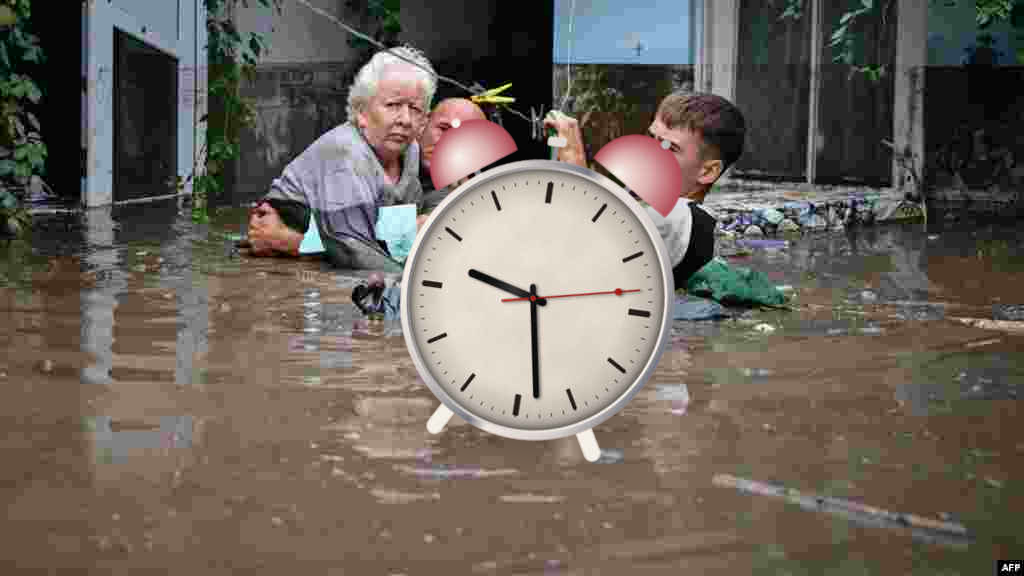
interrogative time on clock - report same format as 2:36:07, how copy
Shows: 9:28:13
